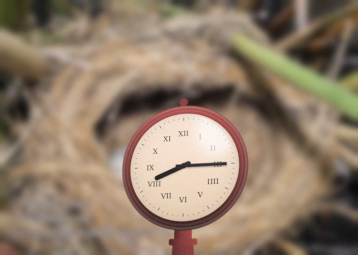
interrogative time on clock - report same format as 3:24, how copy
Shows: 8:15
